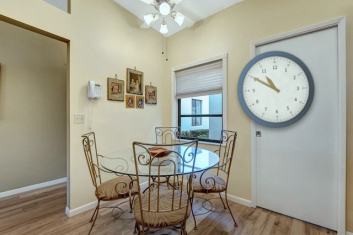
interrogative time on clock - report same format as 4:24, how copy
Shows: 10:50
